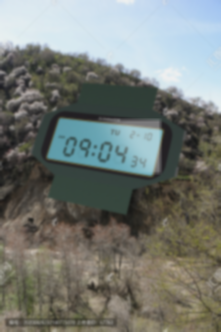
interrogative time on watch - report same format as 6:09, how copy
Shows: 9:04
